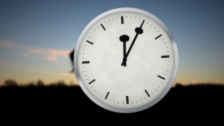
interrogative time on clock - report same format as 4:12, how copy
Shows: 12:05
